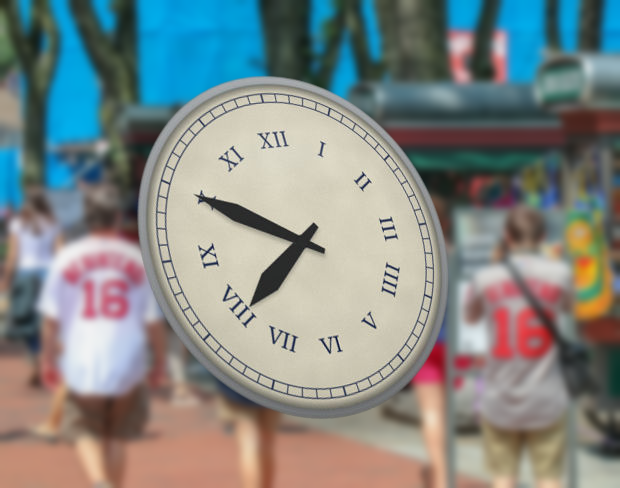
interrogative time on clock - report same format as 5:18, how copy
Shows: 7:50
